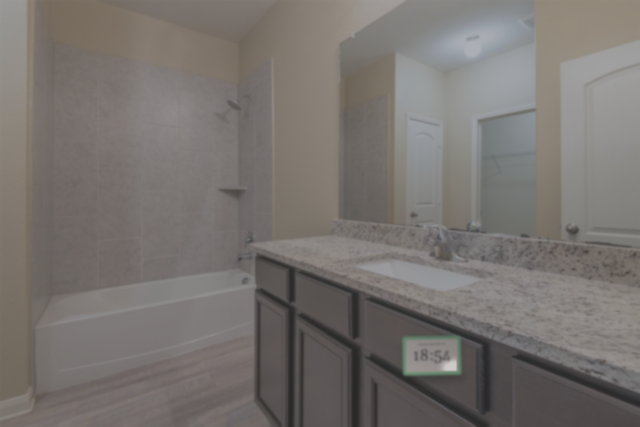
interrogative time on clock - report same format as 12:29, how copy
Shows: 18:54
